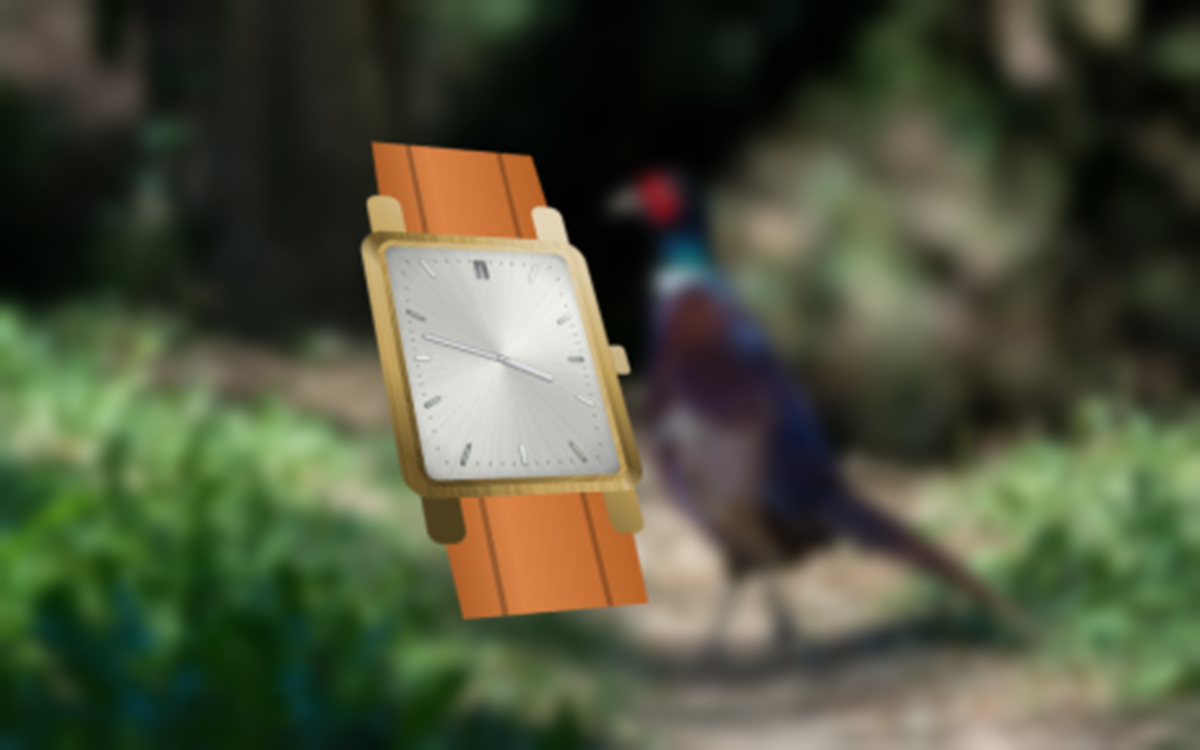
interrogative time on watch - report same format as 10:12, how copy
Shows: 3:48
